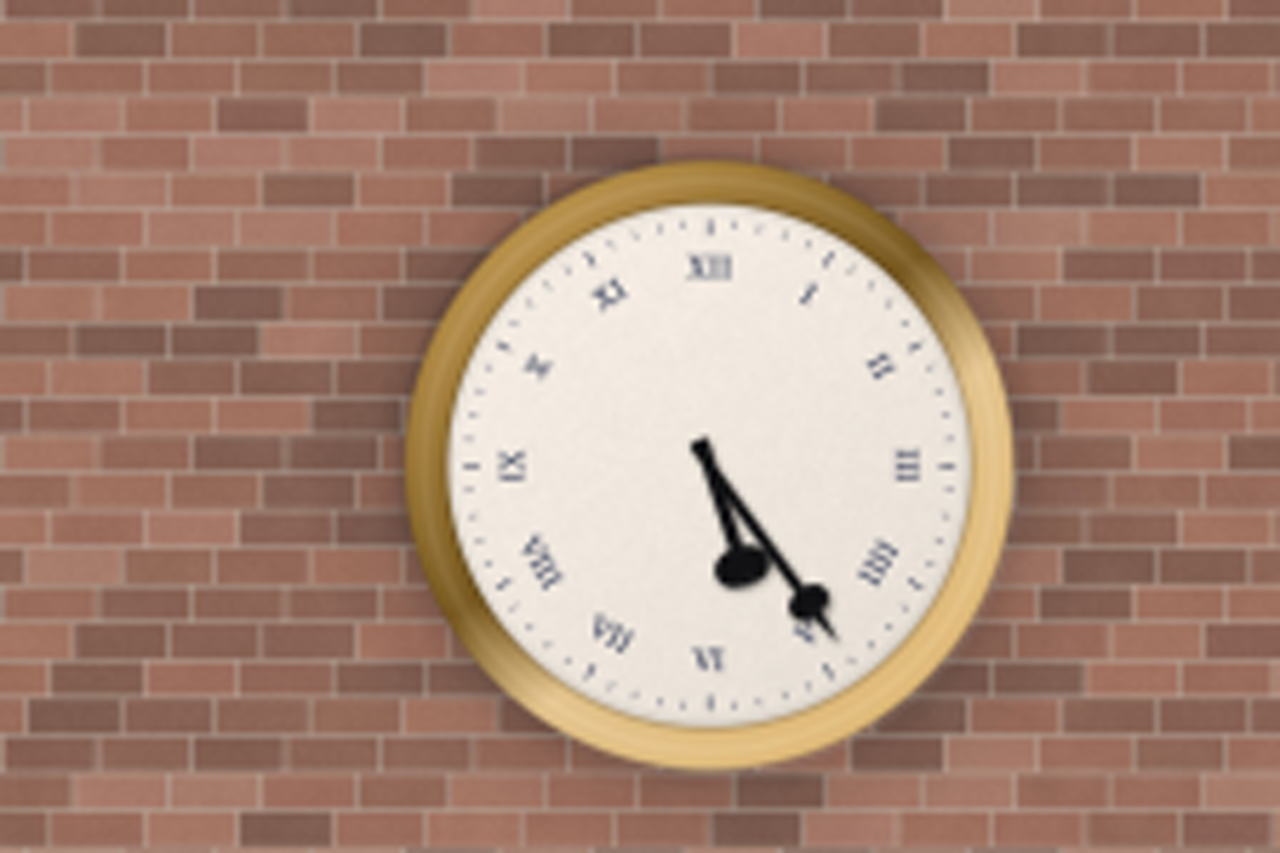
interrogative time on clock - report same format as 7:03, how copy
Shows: 5:24
